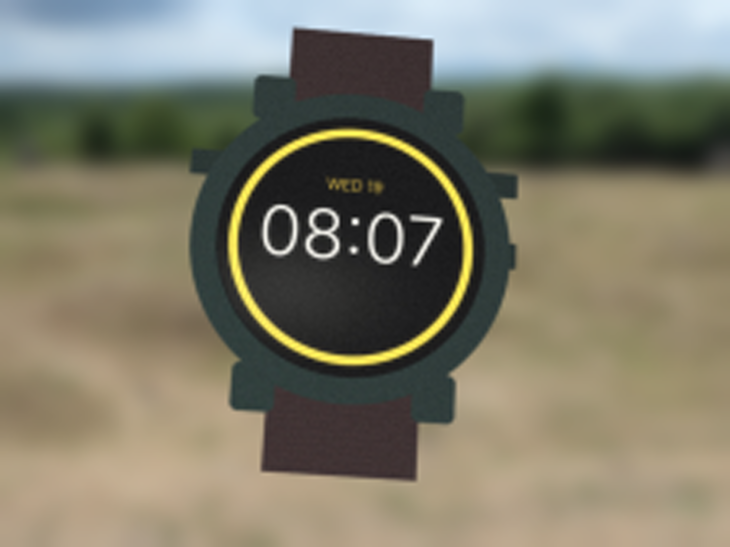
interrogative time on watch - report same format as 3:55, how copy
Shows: 8:07
